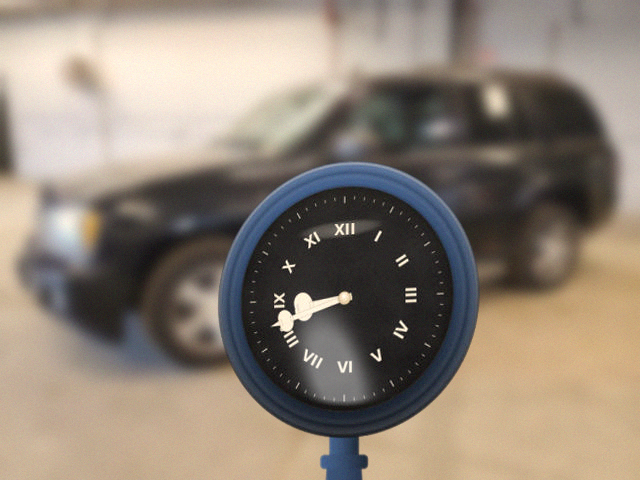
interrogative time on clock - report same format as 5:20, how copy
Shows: 8:42
